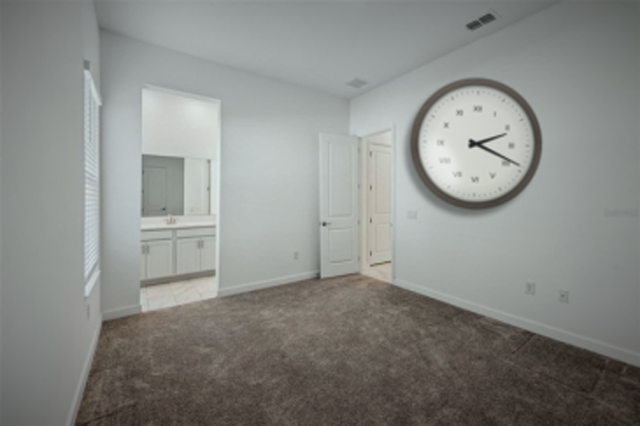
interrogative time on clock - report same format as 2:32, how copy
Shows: 2:19
